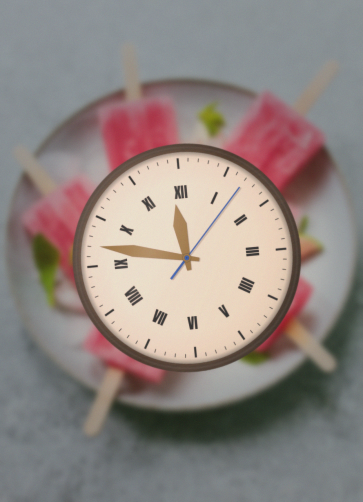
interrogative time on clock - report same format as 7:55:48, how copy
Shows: 11:47:07
